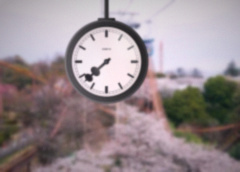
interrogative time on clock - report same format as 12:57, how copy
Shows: 7:38
